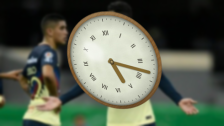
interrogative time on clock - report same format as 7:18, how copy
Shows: 5:18
